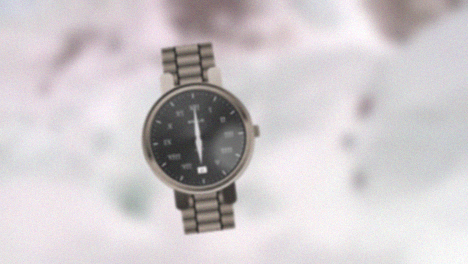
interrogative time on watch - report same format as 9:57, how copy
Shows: 6:00
